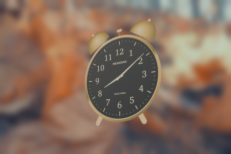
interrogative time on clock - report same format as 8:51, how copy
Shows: 8:09
